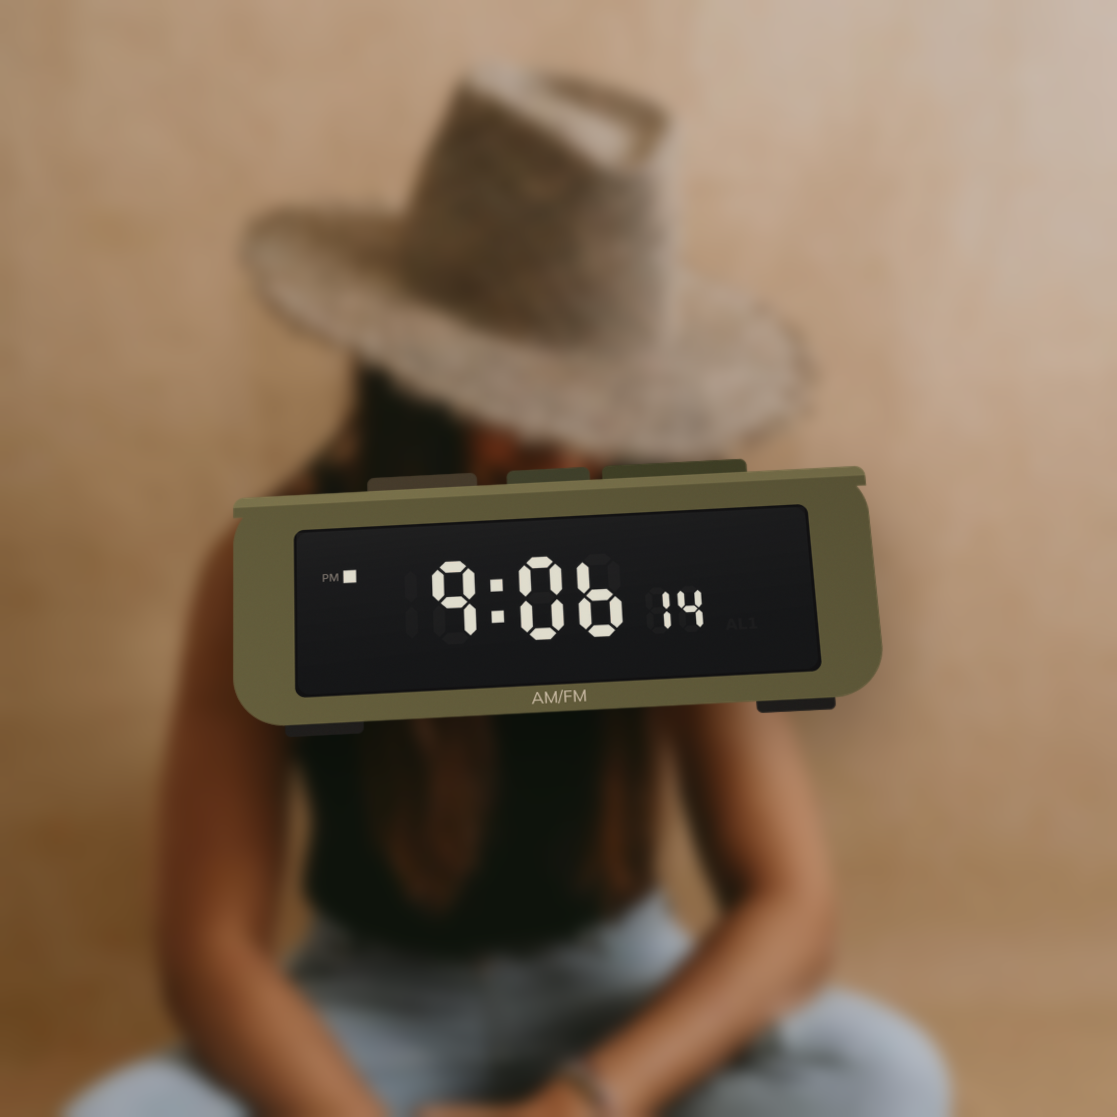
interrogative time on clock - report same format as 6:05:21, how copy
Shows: 9:06:14
